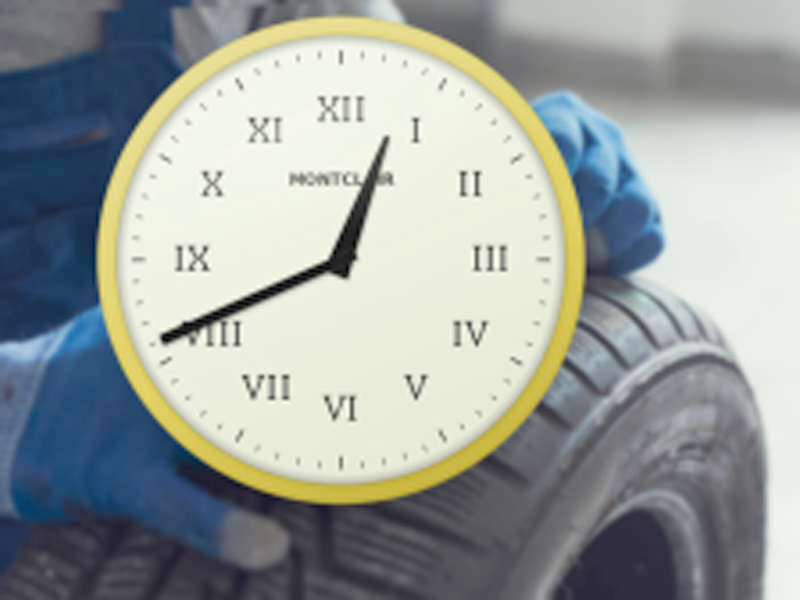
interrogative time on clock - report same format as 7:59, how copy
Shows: 12:41
